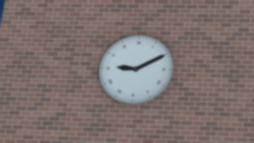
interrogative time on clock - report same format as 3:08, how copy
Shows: 9:10
